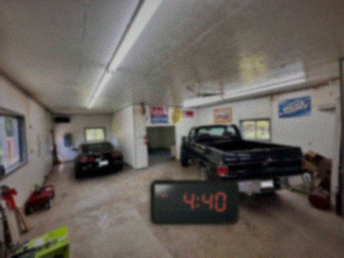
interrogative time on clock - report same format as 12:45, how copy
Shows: 4:40
